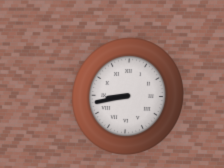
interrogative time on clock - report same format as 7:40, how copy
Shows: 8:43
